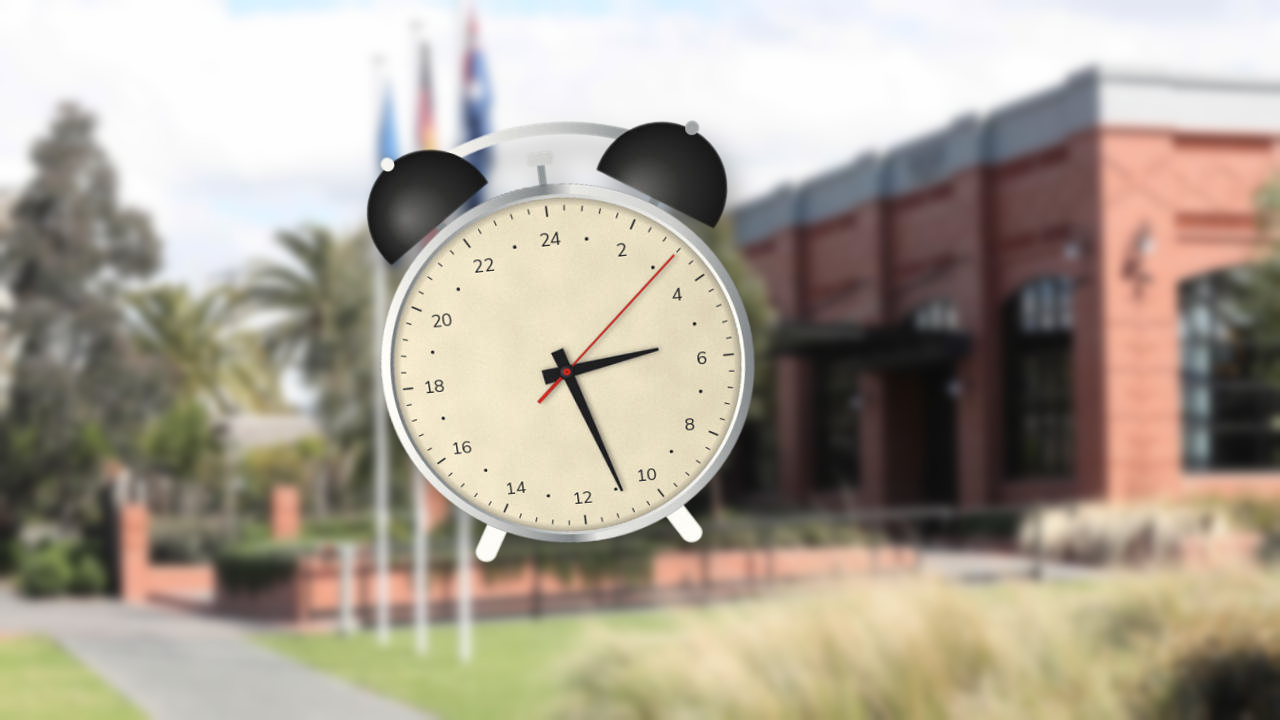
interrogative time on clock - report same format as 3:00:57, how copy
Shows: 5:27:08
